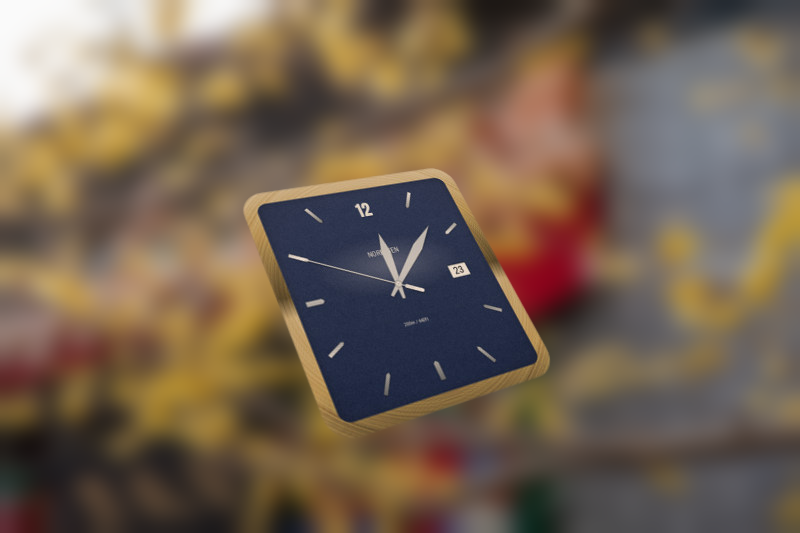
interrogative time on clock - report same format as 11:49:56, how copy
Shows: 12:07:50
